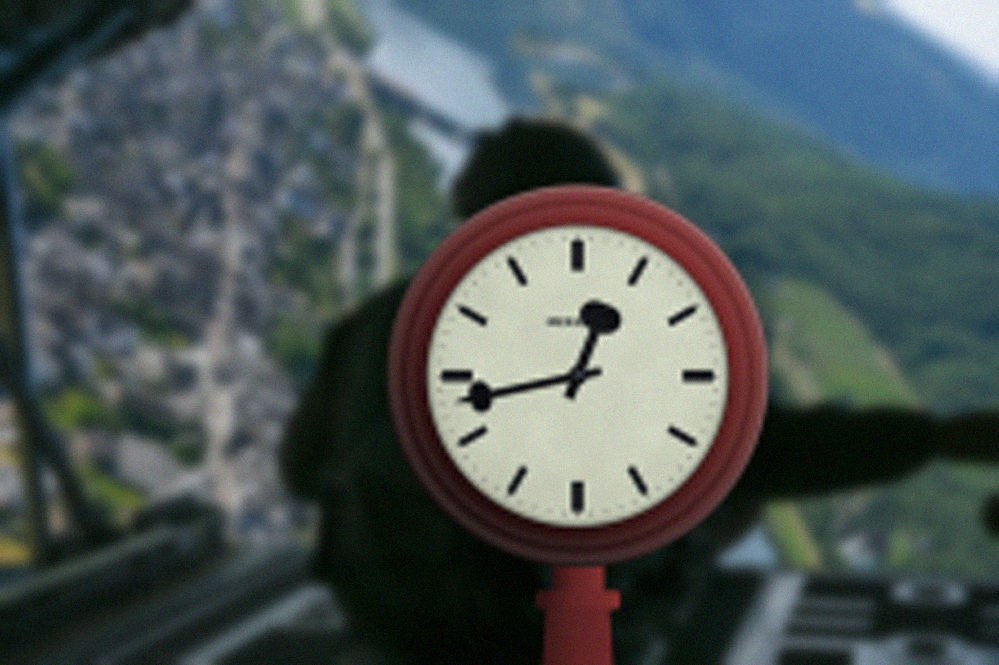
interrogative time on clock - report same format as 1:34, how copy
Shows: 12:43
